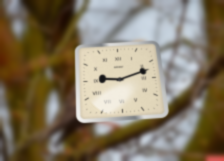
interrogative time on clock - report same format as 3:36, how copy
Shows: 9:12
